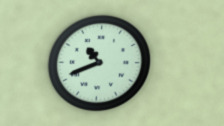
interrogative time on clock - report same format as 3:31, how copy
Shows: 10:41
